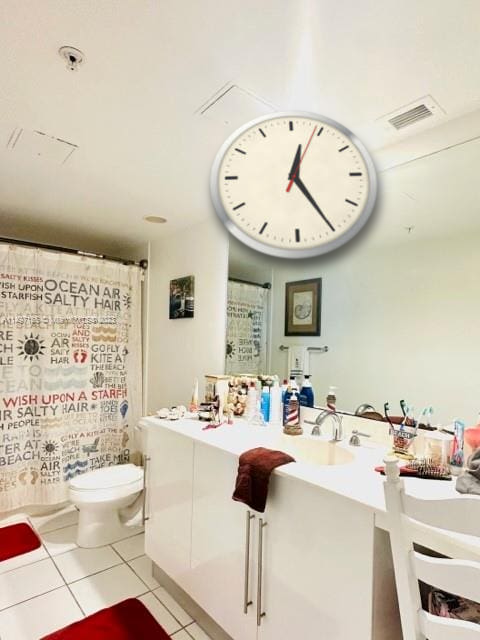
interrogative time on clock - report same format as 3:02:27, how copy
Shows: 12:25:04
